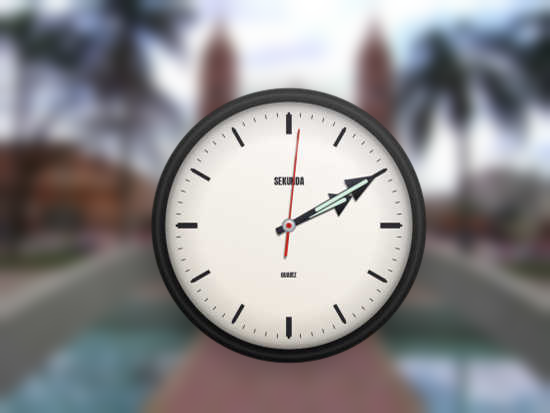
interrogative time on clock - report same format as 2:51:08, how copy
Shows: 2:10:01
